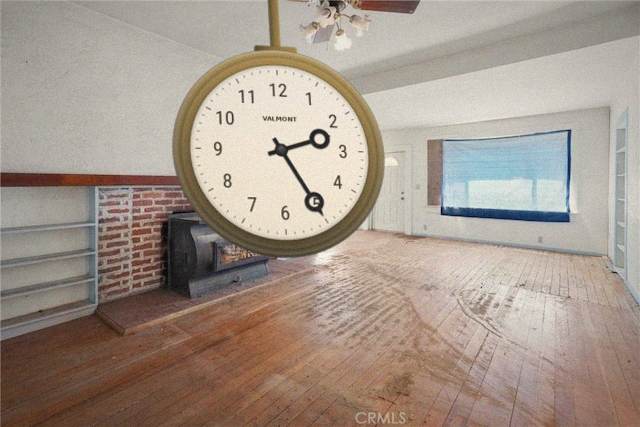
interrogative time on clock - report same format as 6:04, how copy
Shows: 2:25
